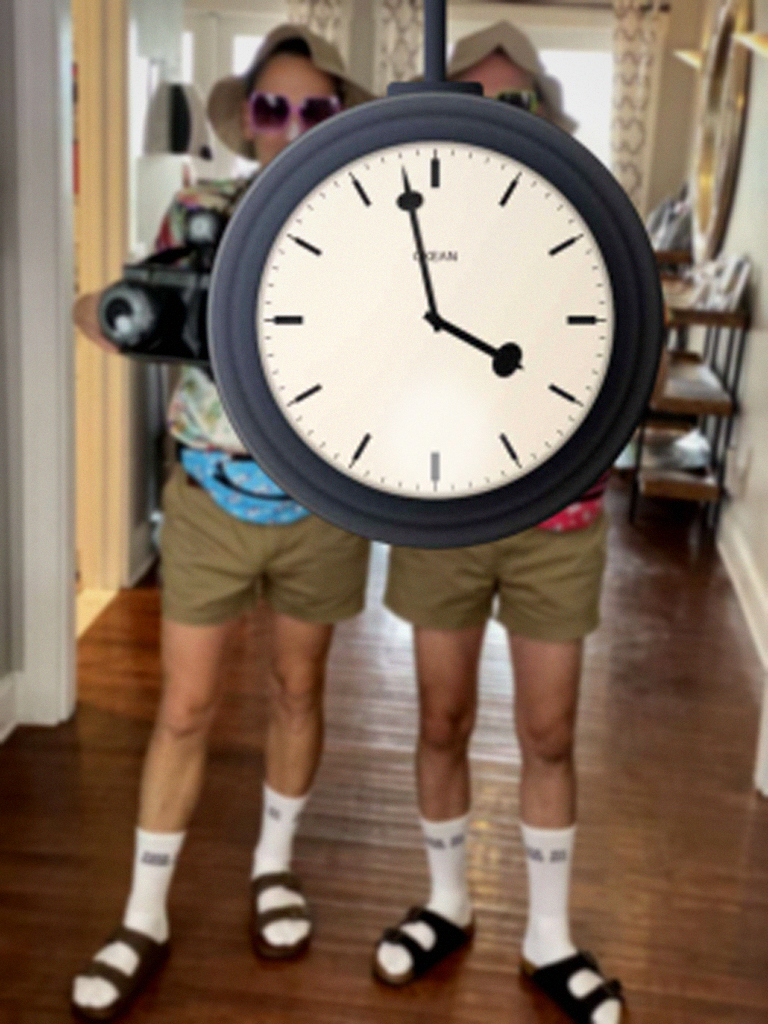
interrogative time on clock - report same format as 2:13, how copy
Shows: 3:58
